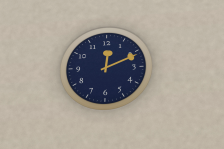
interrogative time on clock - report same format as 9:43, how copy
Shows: 12:11
